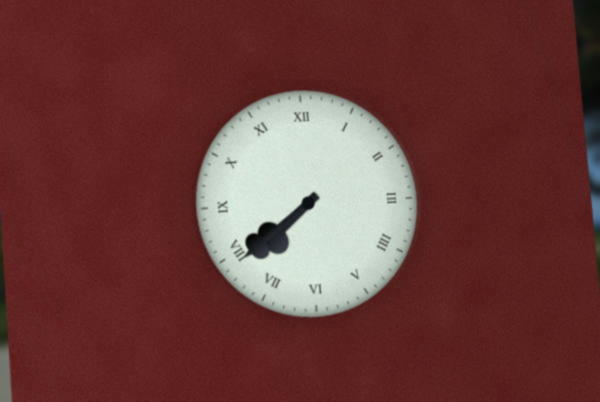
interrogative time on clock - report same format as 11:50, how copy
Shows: 7:39
